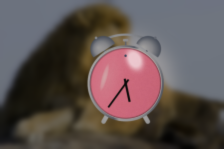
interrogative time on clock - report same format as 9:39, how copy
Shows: 5:36
